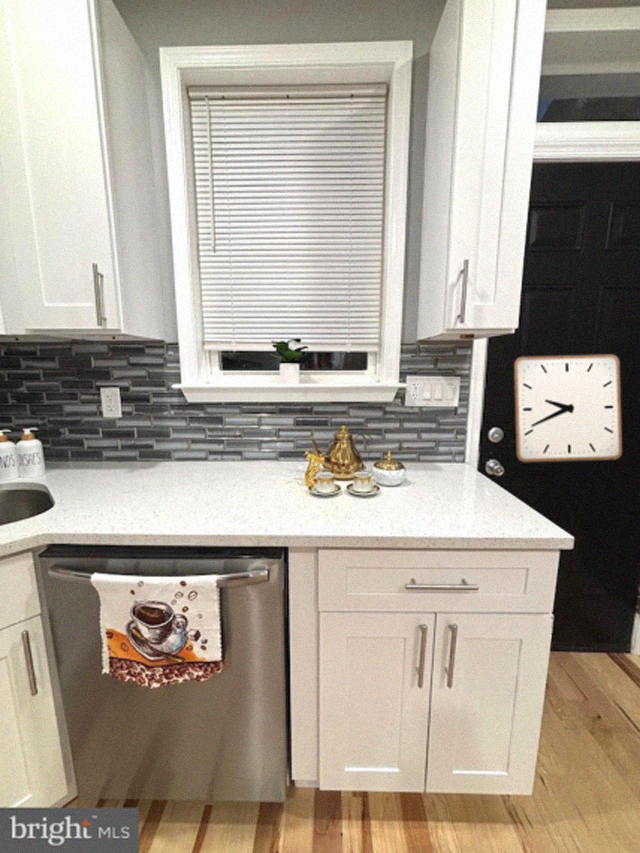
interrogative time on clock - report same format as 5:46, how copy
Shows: 9:41
